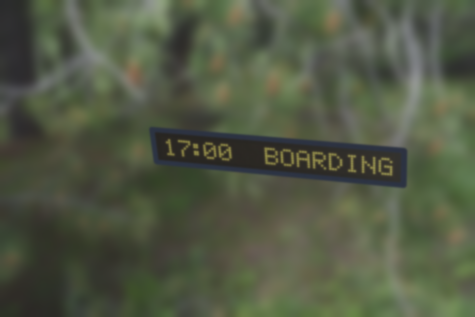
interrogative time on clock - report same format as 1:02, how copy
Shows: 17:00
